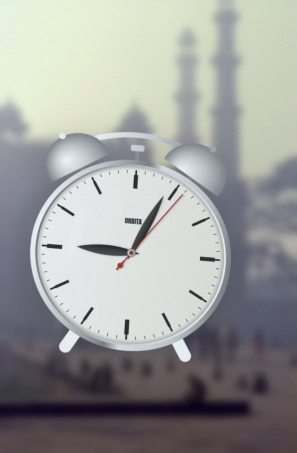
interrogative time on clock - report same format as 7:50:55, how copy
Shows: 9:04:06
